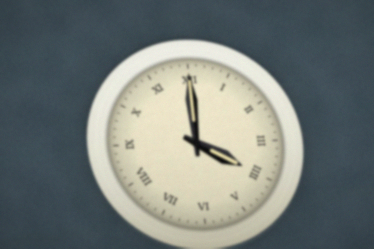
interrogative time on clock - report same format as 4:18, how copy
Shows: 4:00
